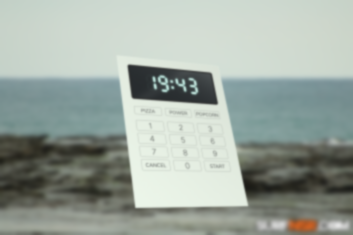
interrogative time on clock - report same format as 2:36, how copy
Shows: 19:43
